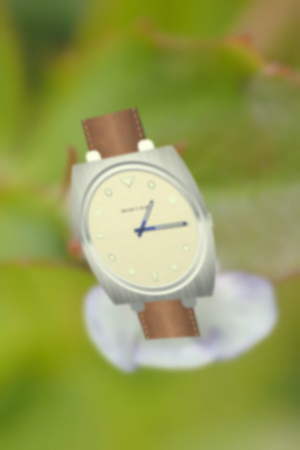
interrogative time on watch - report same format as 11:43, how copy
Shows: 1:15
